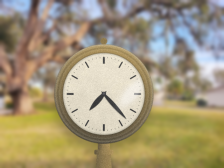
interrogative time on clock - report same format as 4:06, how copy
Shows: 7:23
